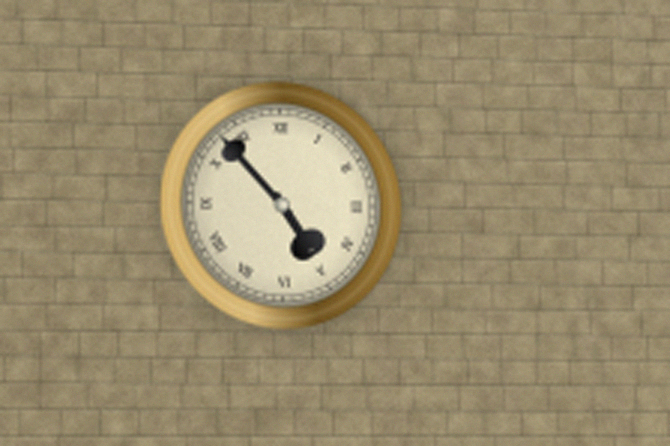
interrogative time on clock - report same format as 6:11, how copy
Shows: 4:53
